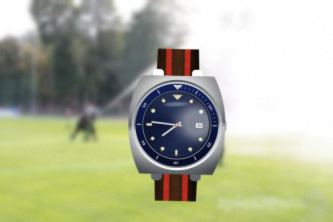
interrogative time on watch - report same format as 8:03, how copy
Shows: 7:46
